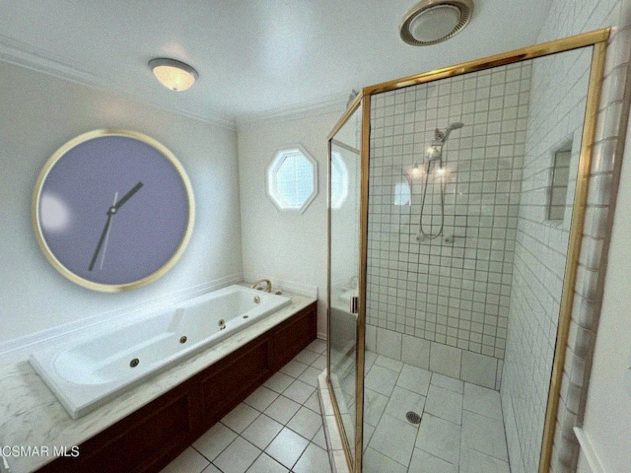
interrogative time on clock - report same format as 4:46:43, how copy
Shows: 1:33:32
